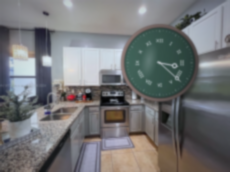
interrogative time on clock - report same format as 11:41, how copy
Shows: 3:22
